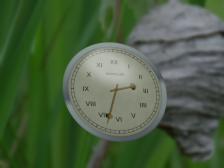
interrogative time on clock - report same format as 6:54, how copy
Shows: 2:33
